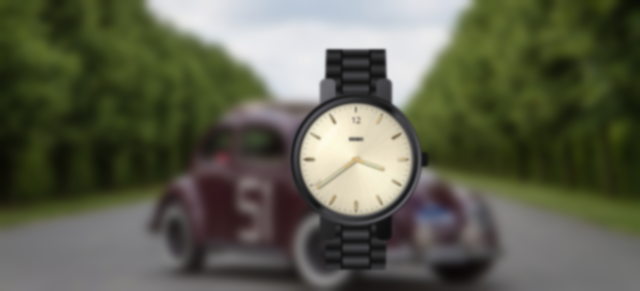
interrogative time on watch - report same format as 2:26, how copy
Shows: 3:39
